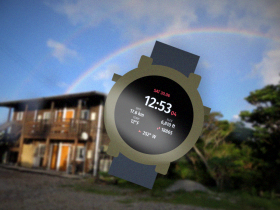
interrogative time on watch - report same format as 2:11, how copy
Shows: 12:53
